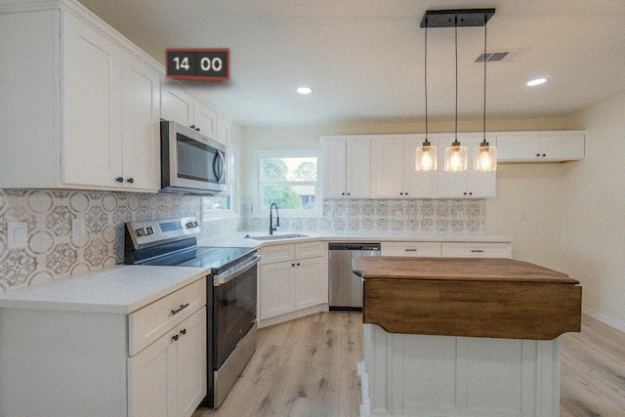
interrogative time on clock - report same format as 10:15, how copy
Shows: 14:00
